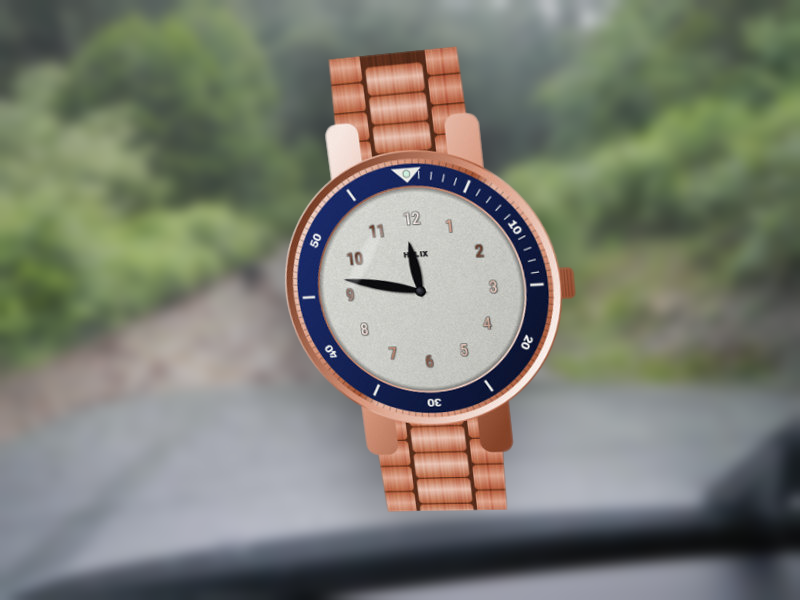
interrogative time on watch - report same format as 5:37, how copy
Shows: 11:47
